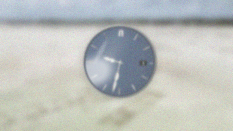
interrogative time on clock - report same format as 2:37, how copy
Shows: 9:32
